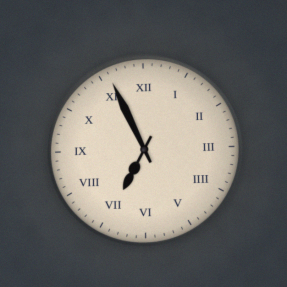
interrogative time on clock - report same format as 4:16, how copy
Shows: 6:56
